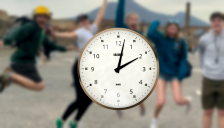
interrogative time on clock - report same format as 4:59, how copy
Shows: 2:02
